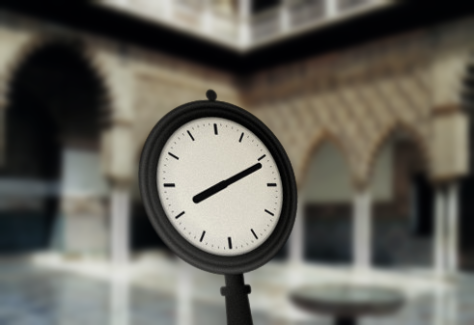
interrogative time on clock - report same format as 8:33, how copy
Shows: 8:11
